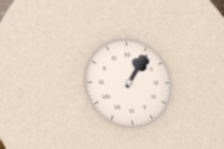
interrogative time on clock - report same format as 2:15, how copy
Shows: 1:06
